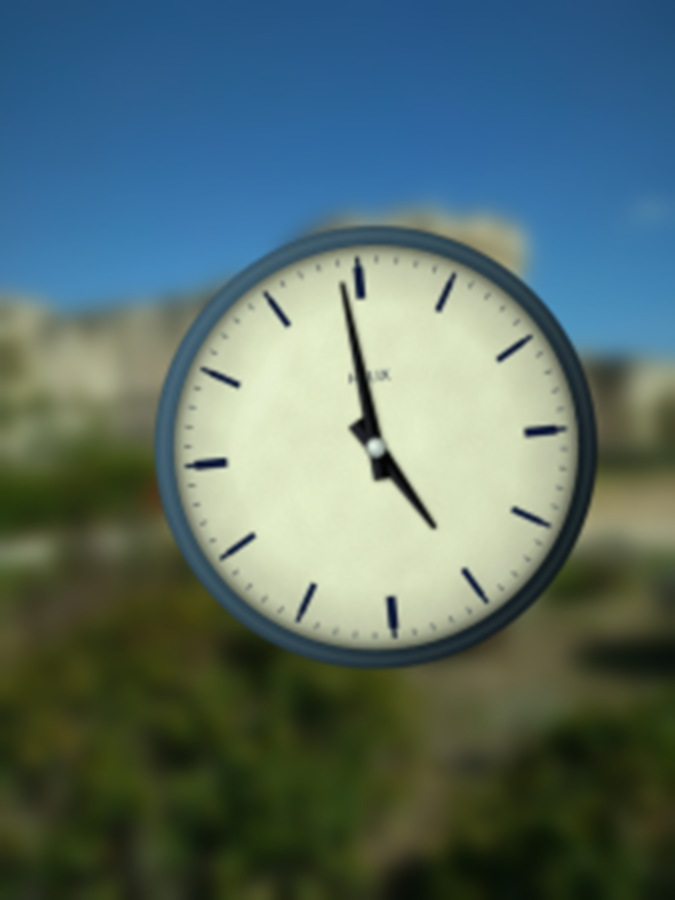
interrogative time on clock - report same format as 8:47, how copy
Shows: 4:59
